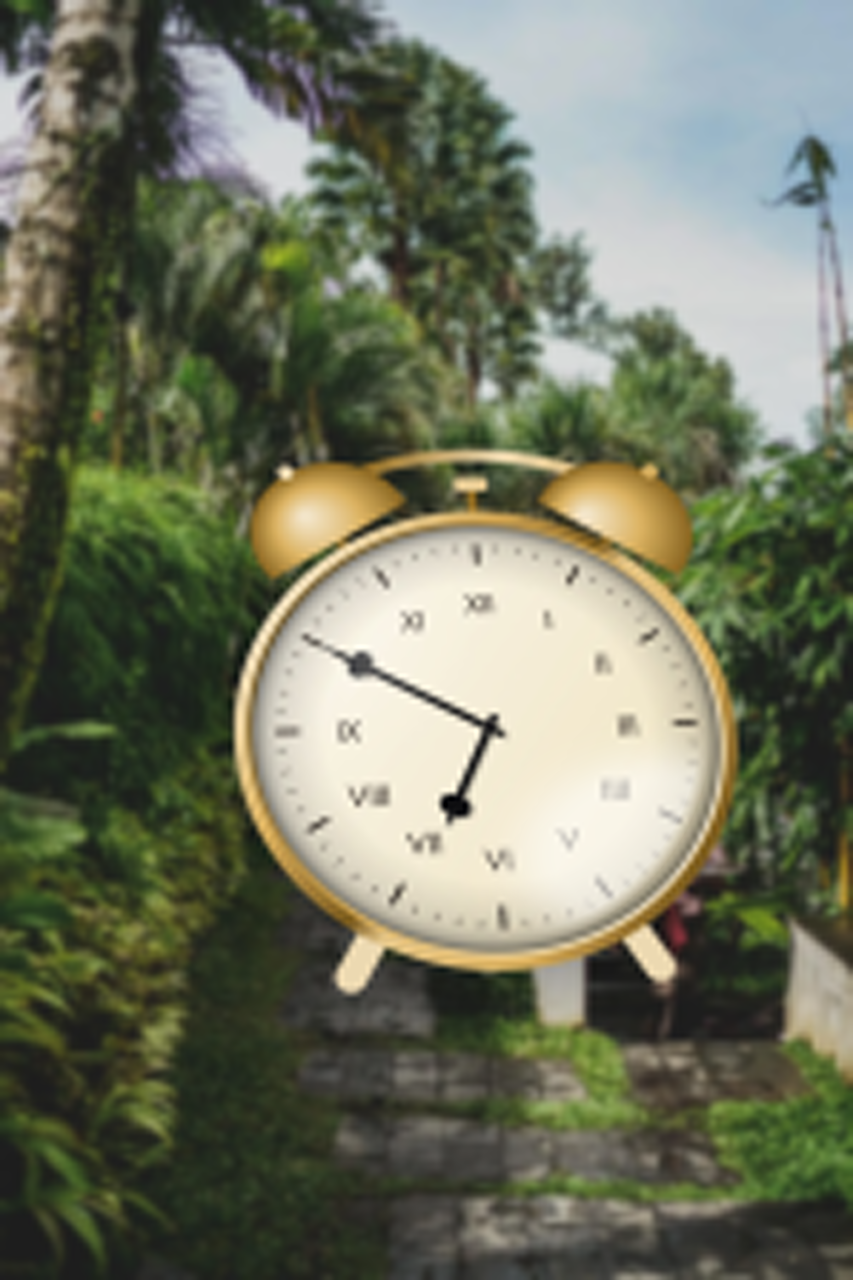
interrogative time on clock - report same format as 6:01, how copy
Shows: 6:50
